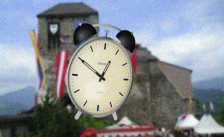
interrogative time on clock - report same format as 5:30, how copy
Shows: 12:50
